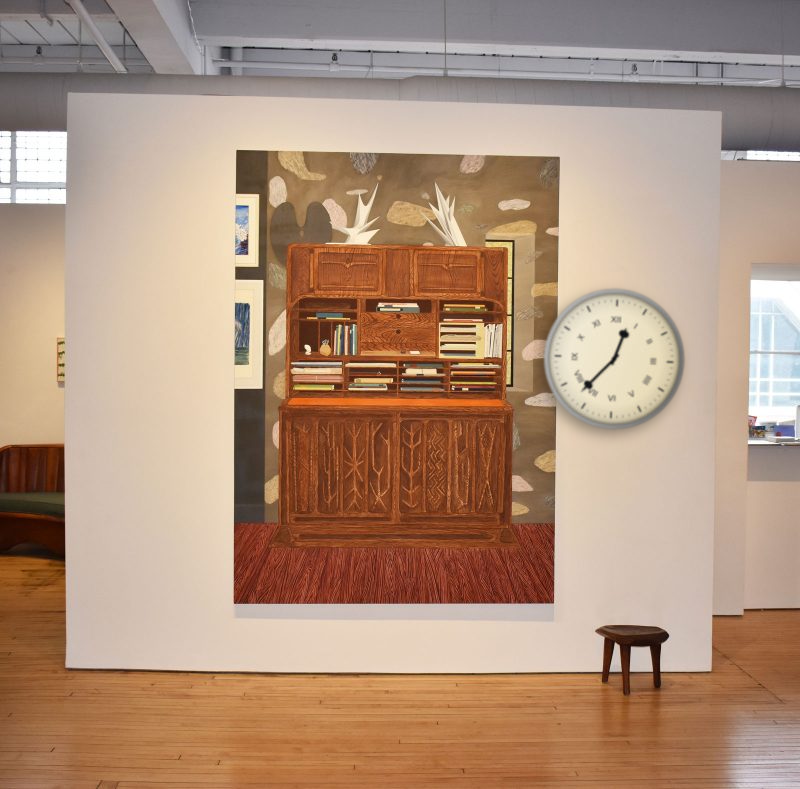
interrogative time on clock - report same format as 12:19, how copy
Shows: 12:37
